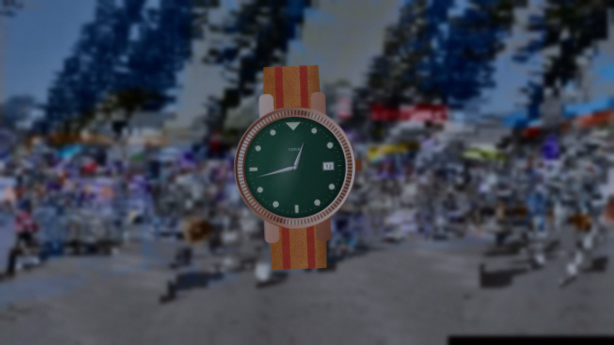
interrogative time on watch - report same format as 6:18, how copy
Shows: 12:43
